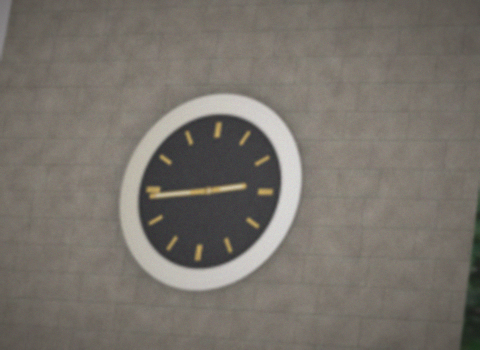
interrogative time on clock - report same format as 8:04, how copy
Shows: 2:44
